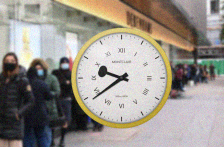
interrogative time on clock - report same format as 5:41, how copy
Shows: 9:39
